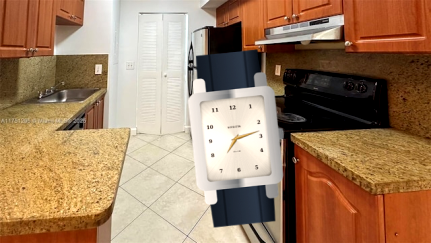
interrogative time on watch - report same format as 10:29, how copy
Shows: 7:13
